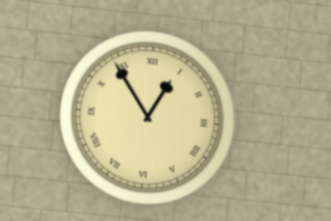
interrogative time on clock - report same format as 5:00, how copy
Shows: 12:54
